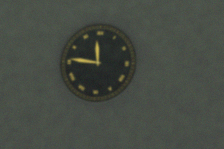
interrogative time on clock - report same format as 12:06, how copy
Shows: 11:46
